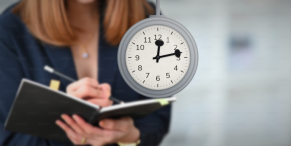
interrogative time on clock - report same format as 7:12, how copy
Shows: 12:13
